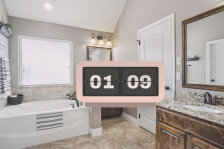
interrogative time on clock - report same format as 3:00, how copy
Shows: 1:09
